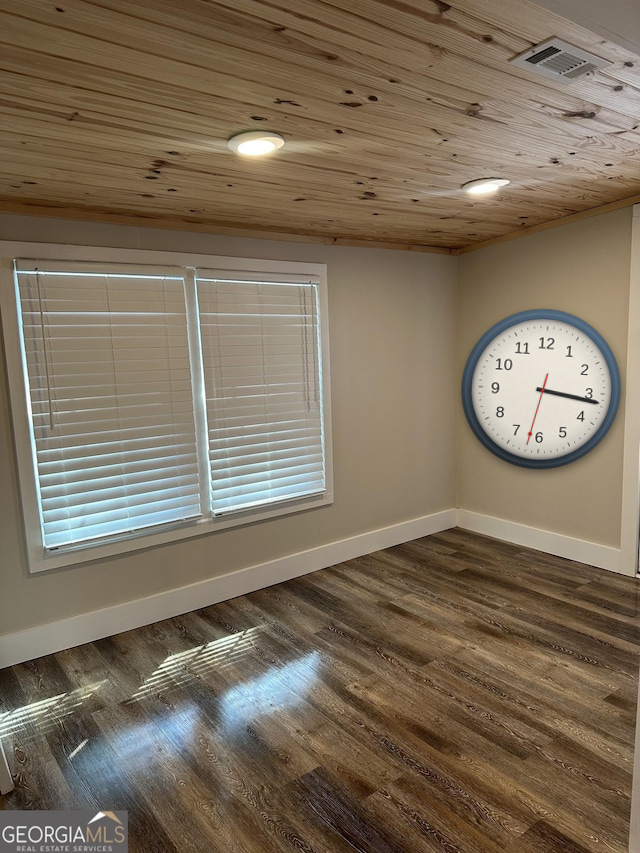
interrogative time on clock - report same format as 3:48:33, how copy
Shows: 3:16:32
